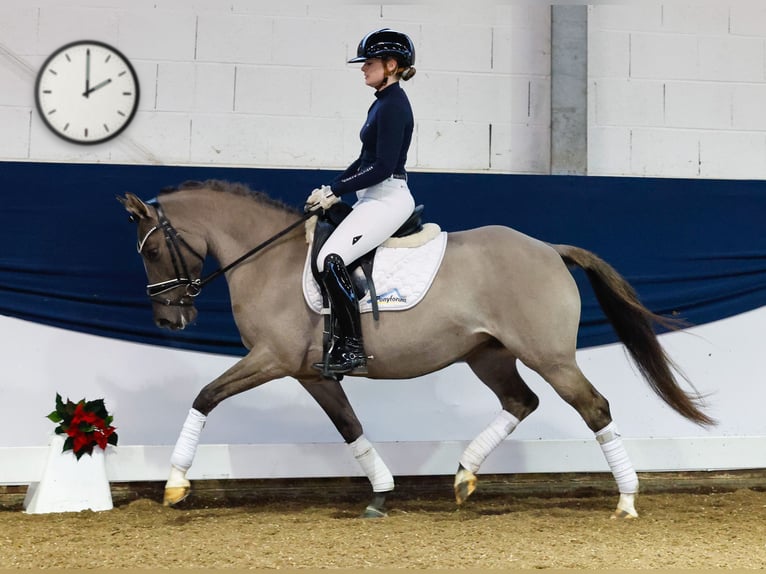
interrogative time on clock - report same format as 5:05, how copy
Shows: 2:00
